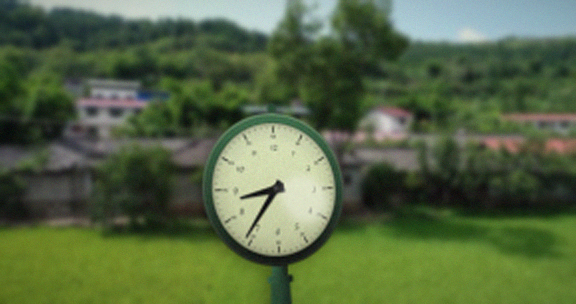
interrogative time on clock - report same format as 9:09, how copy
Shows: 8:36
